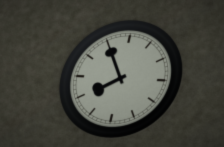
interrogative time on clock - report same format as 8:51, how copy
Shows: 7:55
